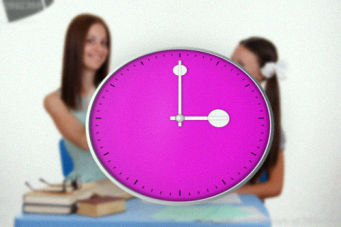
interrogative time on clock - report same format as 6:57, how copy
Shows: 3:00
